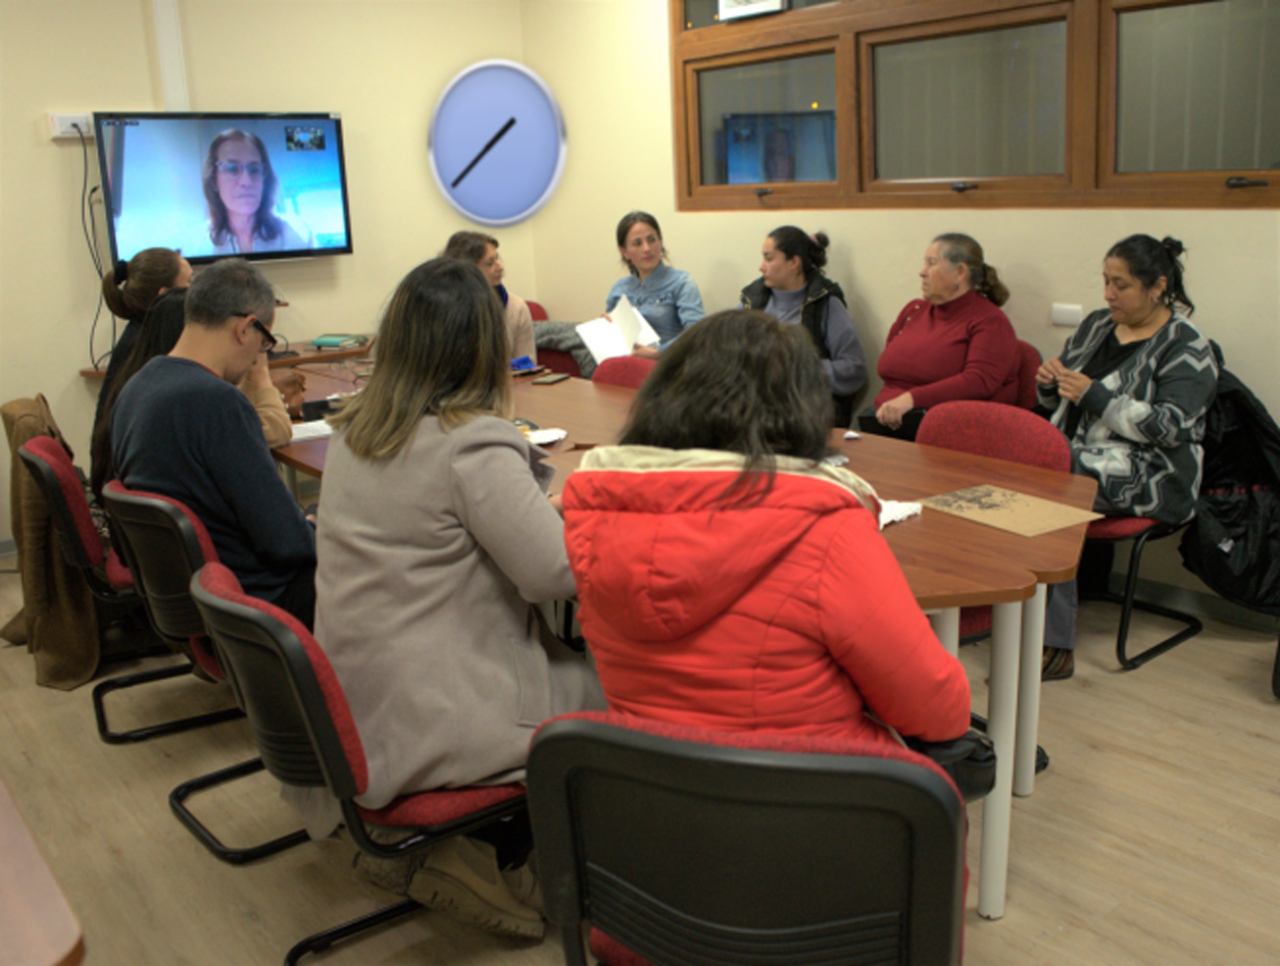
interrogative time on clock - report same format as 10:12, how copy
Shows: 1:38
